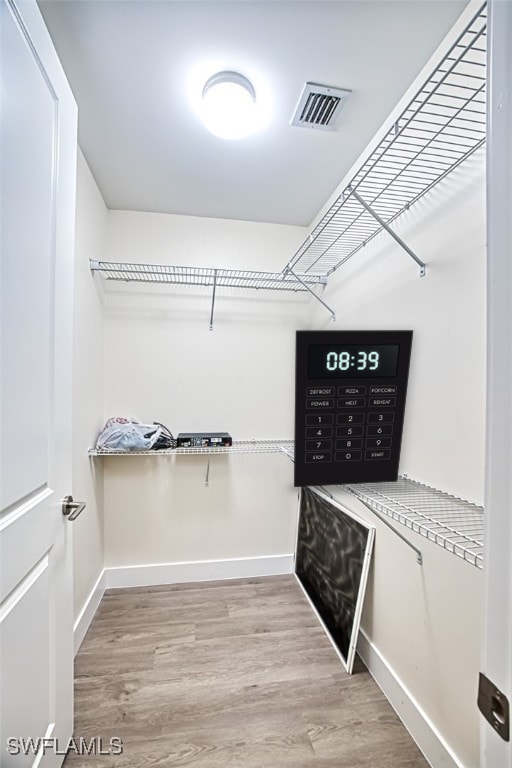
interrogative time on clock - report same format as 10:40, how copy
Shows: 8:39
